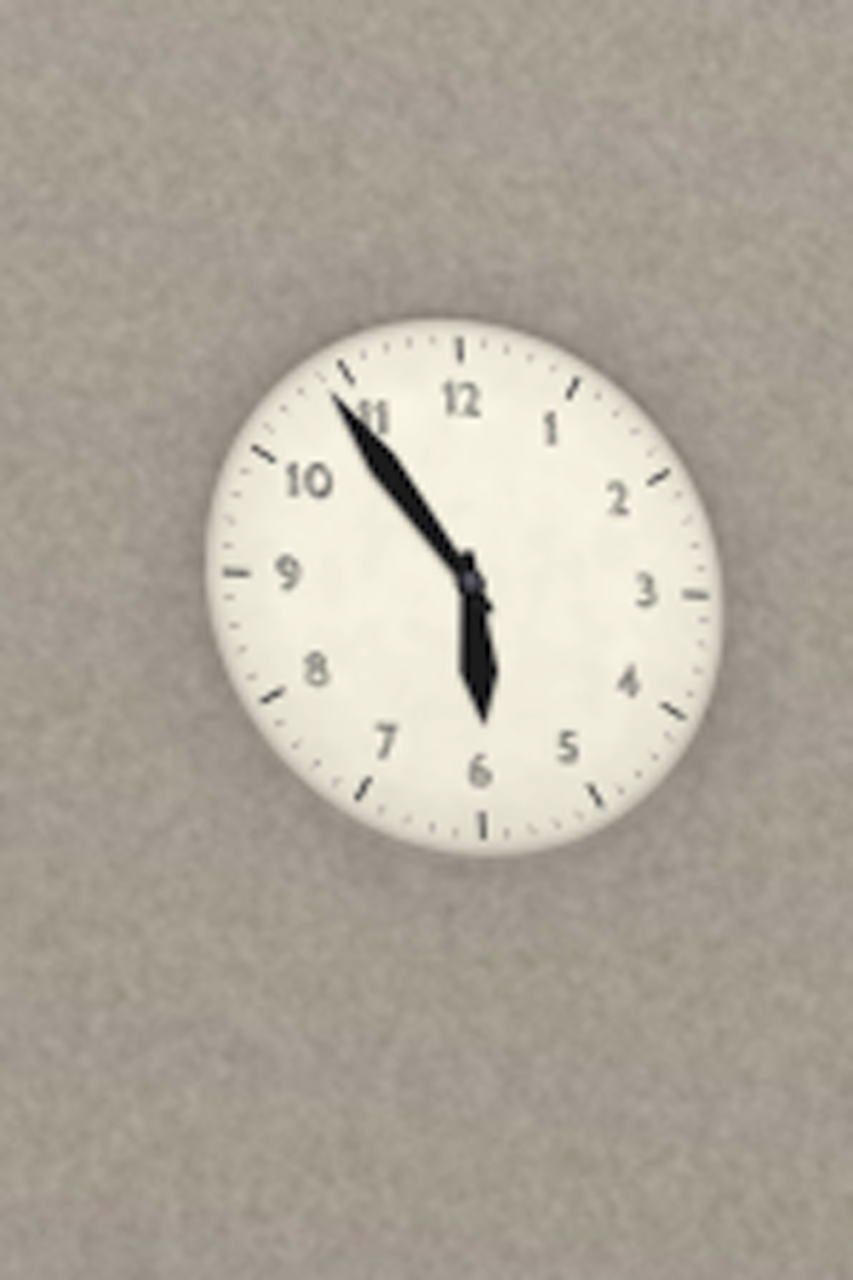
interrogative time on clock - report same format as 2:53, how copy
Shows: 5:54
